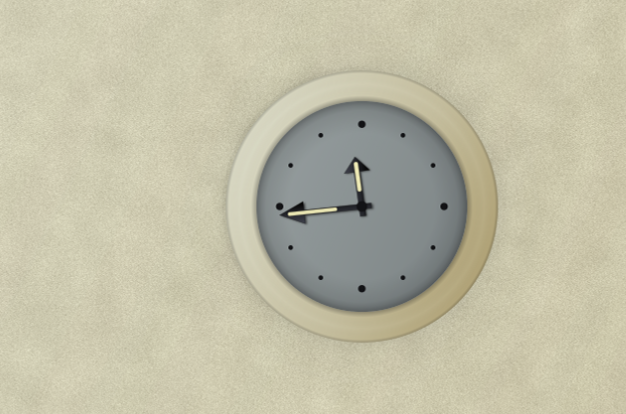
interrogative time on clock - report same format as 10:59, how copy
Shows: 11:44
